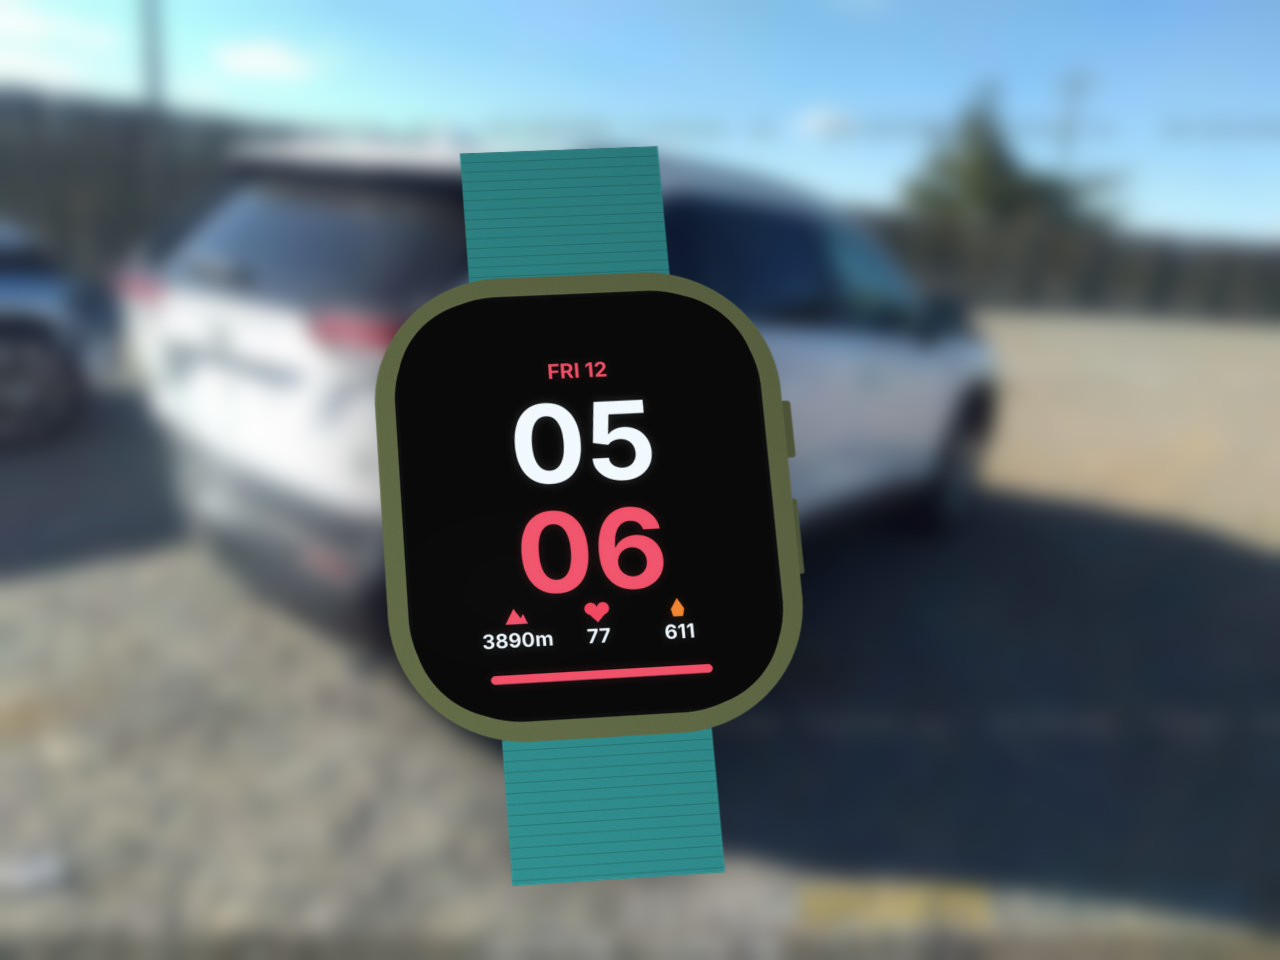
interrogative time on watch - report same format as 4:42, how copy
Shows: 5:06
